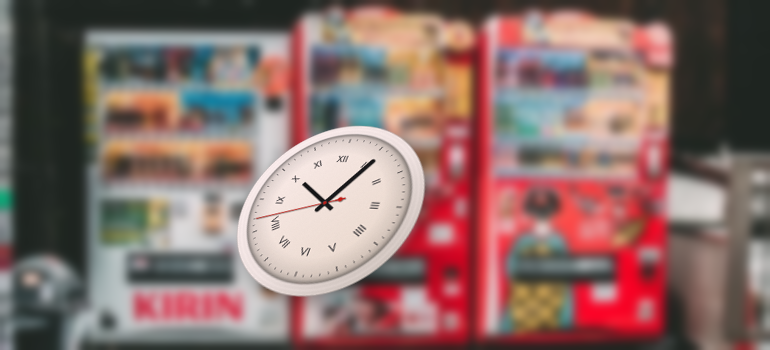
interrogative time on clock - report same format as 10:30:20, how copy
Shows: 10:05:42
